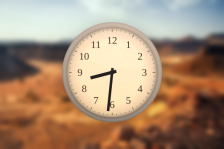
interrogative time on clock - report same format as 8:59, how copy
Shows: 8:31
